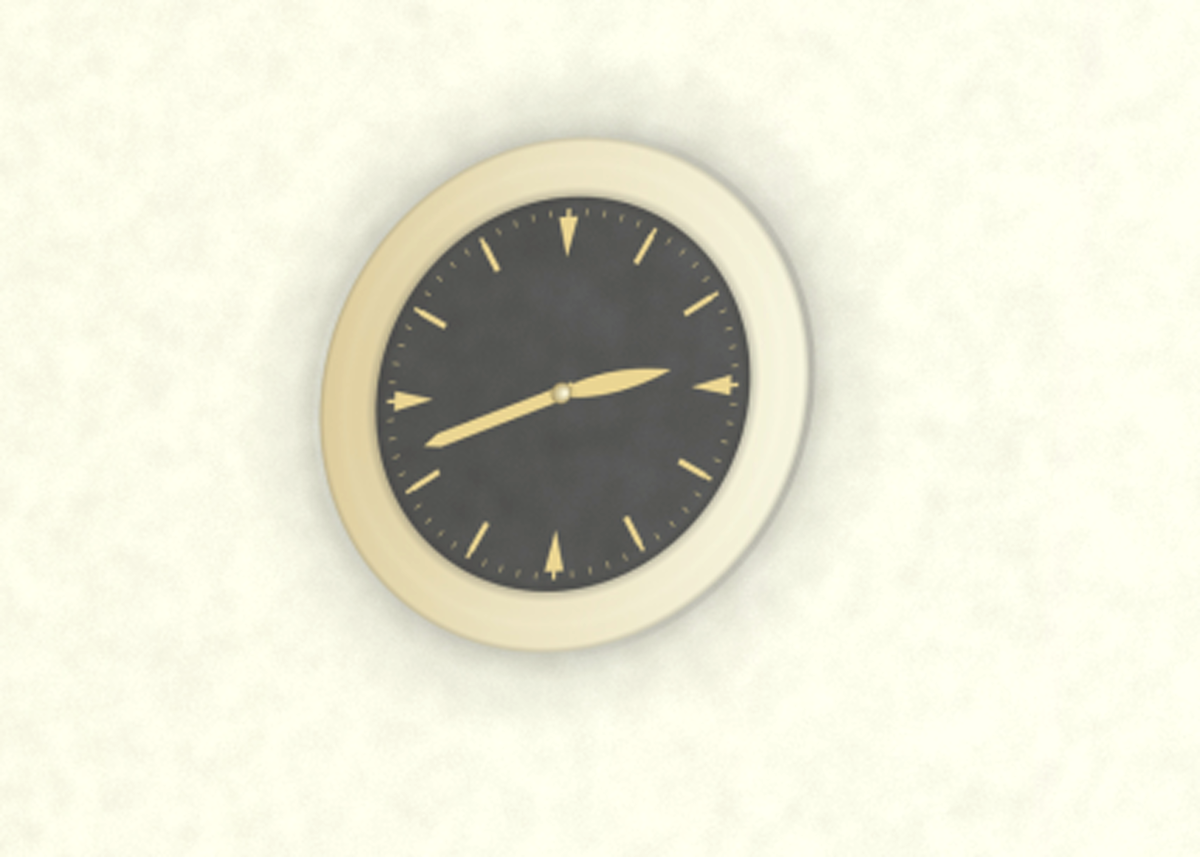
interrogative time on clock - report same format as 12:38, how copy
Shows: 2:42
